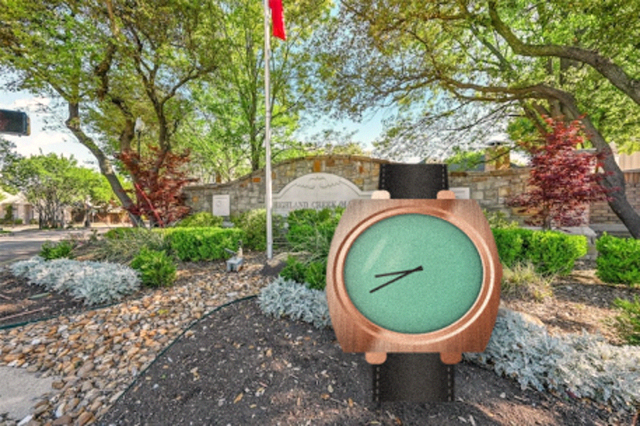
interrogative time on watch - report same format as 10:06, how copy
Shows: 8:40
